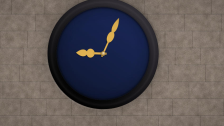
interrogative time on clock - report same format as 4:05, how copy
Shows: 9:04
